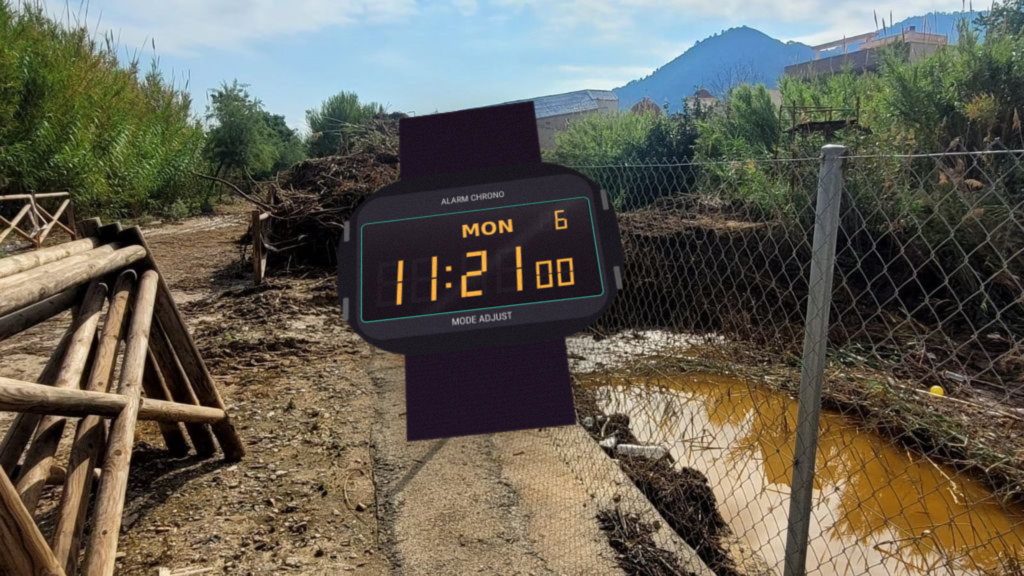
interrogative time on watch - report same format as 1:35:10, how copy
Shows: 11:21:00
